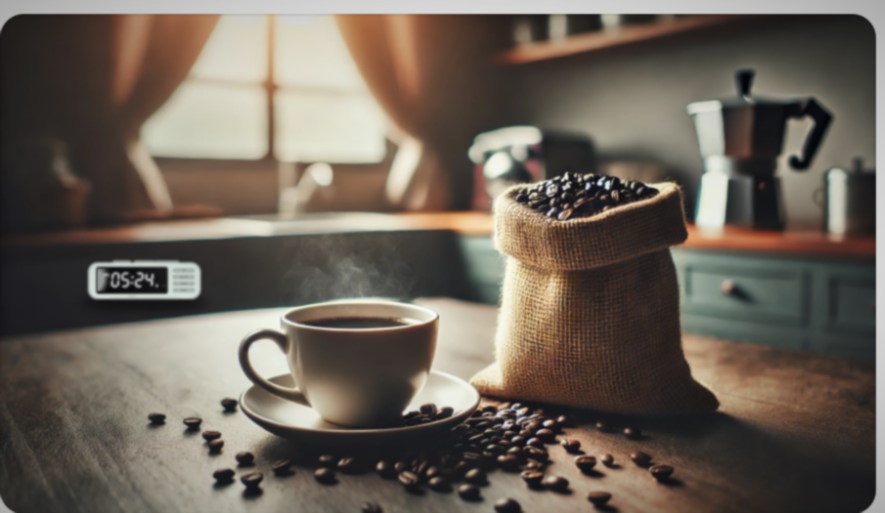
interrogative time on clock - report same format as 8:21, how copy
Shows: 5:24
